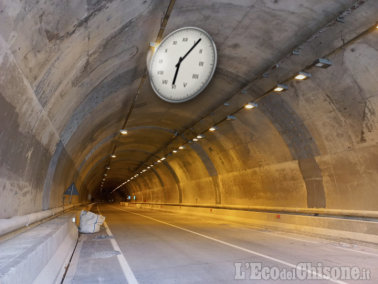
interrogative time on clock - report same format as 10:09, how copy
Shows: 6:06
